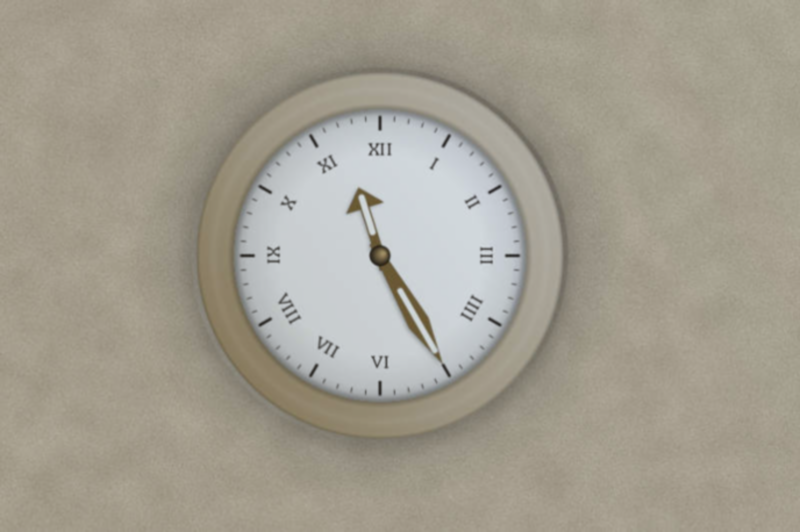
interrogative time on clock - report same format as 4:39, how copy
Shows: 11:25
